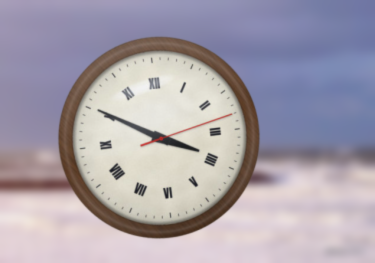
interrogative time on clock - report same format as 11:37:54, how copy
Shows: 3:50:13
